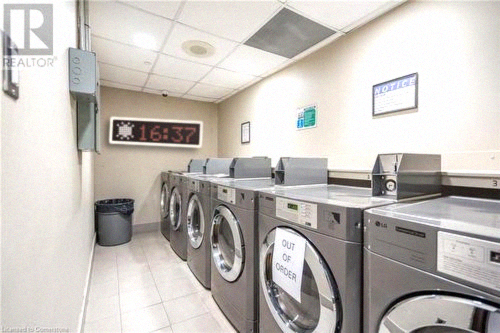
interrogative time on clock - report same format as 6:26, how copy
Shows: 16:37
